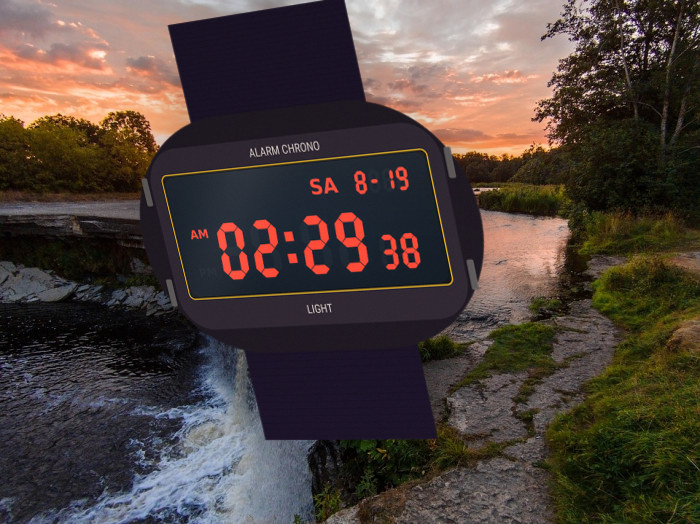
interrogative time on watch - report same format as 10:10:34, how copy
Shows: 2:29:38
